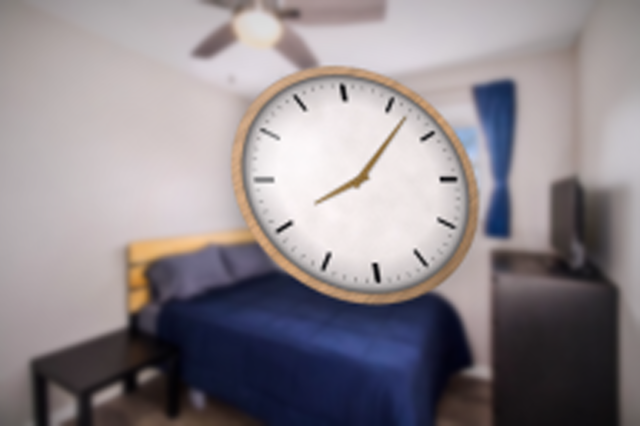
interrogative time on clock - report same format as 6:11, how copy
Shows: 8:07
